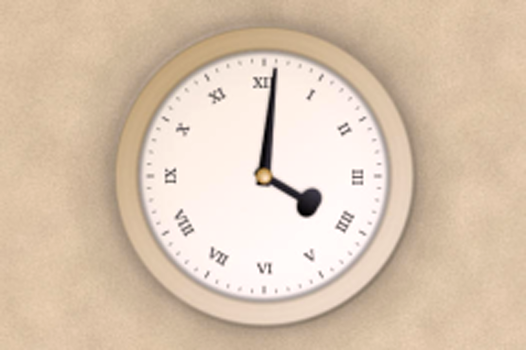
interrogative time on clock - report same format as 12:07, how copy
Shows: 4:01
